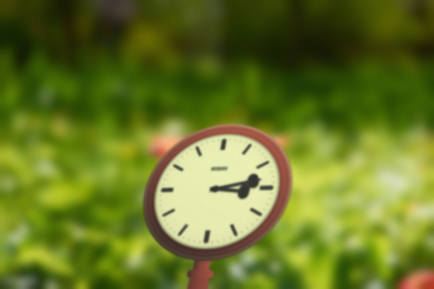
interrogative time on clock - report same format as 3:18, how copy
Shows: 3:13
